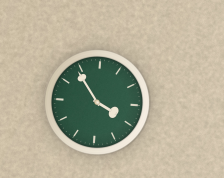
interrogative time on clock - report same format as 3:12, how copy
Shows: 3:54
